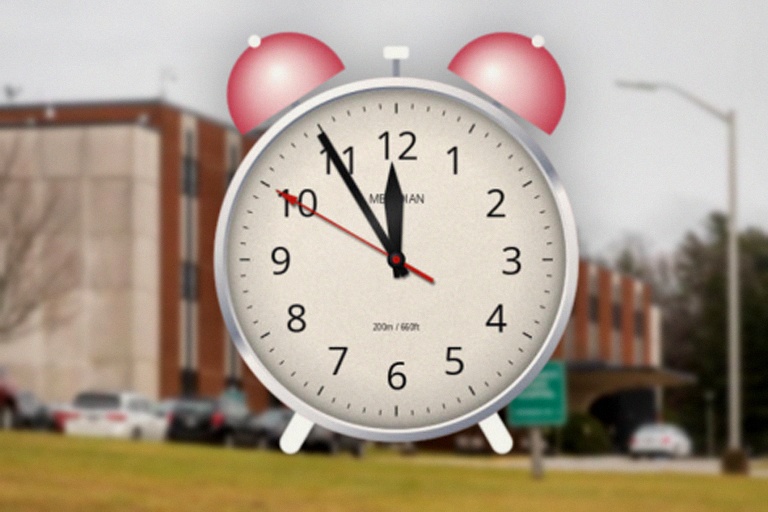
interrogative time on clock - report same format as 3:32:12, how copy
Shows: 11:54:50
